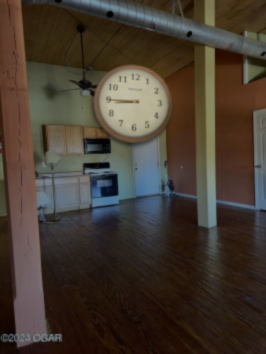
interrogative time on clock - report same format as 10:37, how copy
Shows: 8:45
